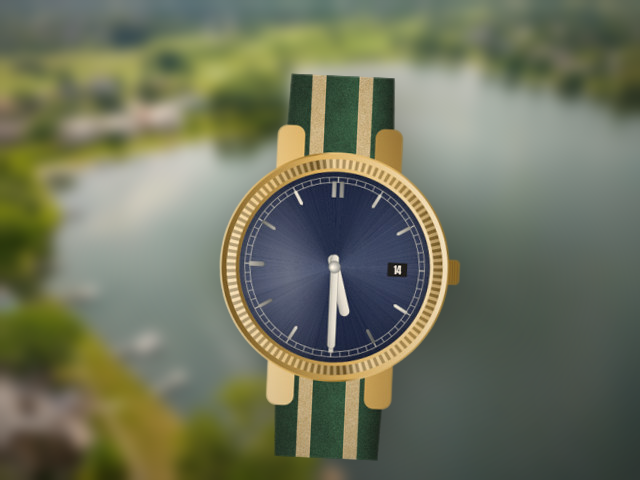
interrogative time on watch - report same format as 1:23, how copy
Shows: 5:30
